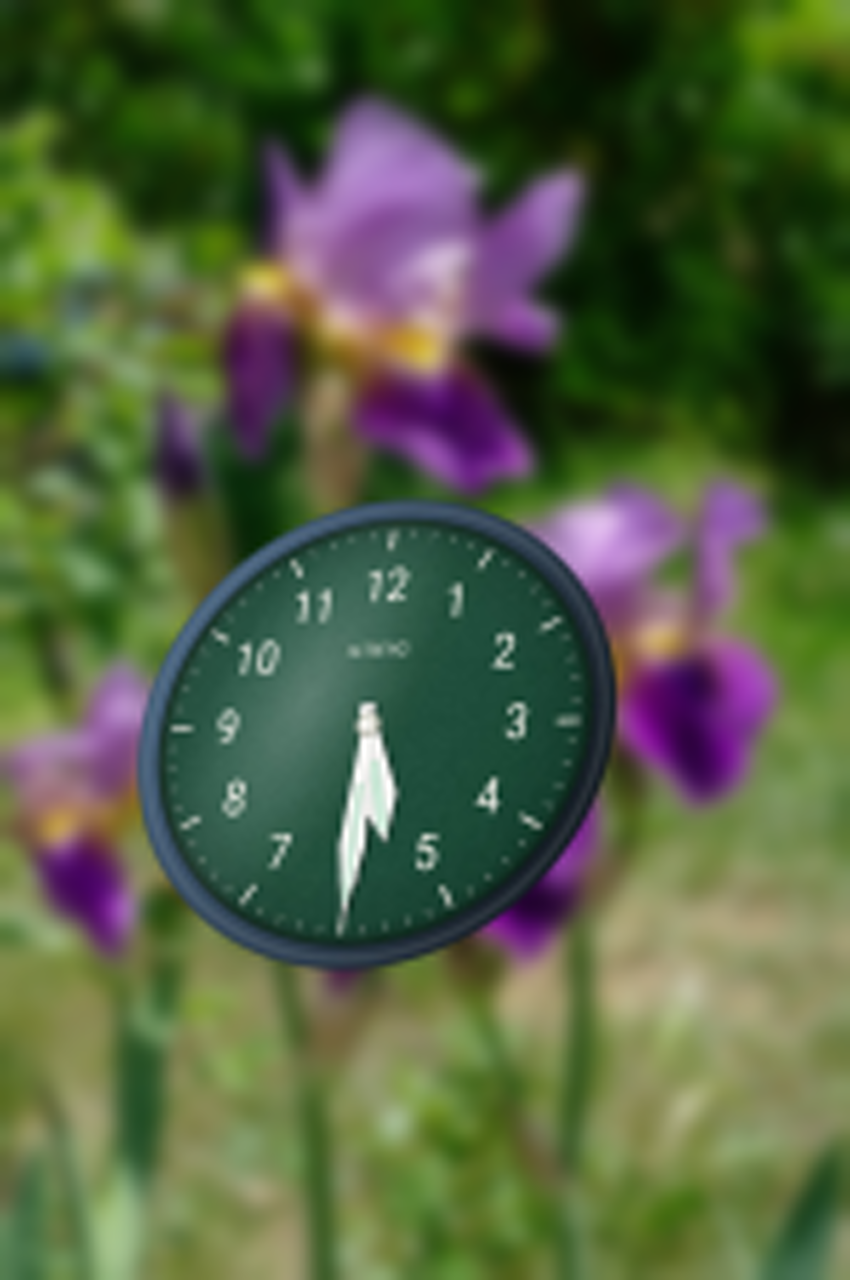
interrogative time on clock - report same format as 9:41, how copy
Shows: 5:30
